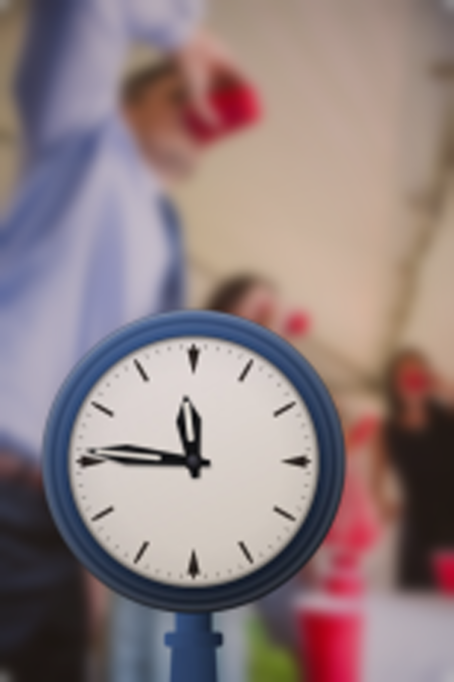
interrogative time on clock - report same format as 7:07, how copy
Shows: 11:46
